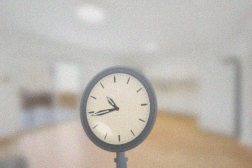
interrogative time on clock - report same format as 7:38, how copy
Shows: 10:44
